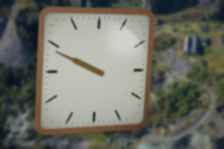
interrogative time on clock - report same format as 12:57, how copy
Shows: 9:49
